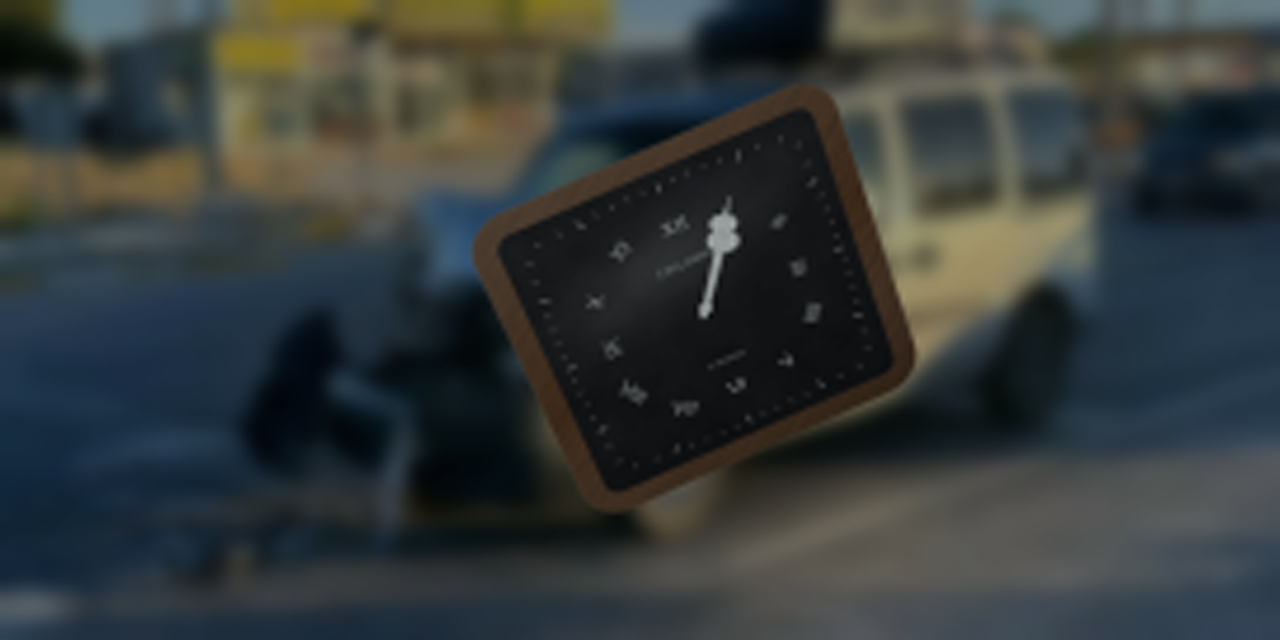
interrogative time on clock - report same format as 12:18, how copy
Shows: 1:05
